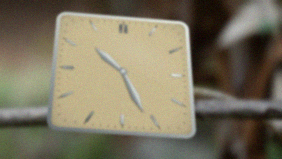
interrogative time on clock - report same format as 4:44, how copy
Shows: 10:26
